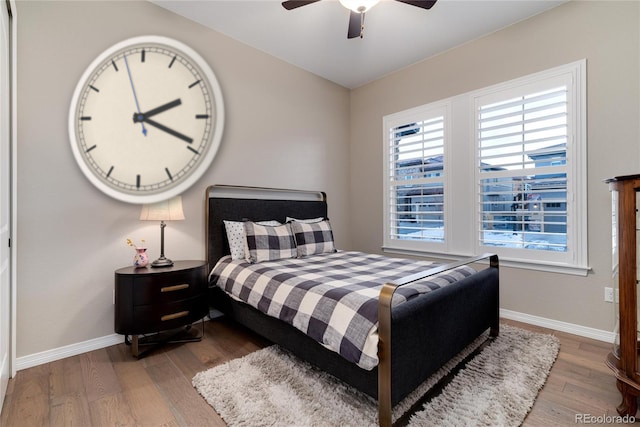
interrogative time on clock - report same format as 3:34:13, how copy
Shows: 2:18:57
